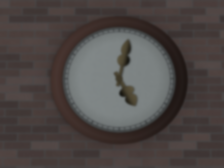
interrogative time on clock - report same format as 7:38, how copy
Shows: 5:02
